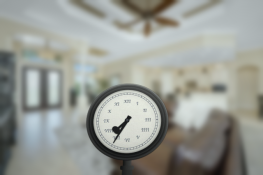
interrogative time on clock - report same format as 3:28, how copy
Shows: 7:35
